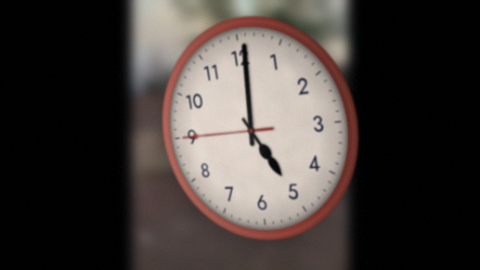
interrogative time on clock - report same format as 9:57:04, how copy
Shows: 5:00:45
